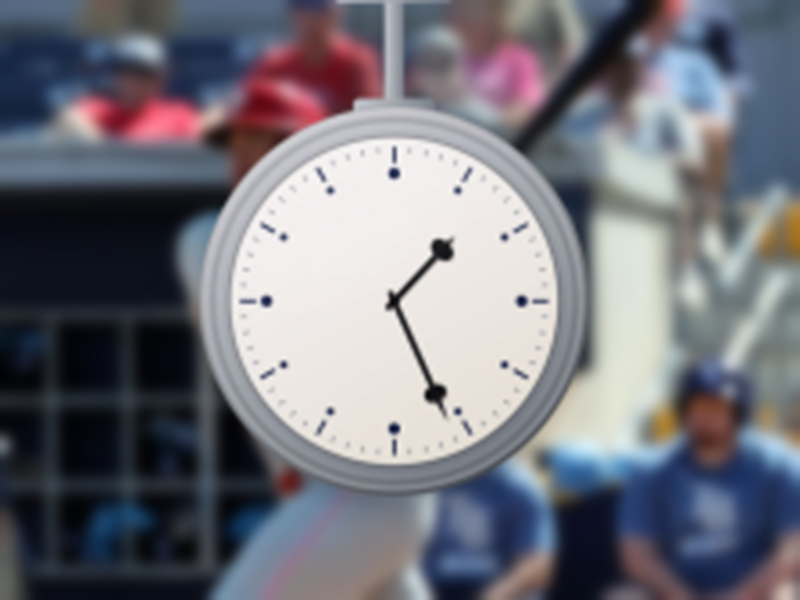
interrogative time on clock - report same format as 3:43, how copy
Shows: 1:26
